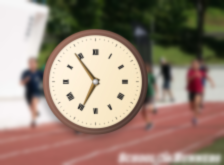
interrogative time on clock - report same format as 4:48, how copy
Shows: 6:54
